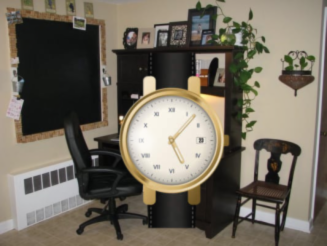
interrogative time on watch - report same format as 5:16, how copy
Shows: 5:07
